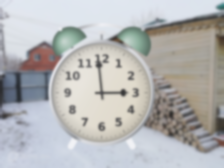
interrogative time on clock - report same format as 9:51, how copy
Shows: 2:59
